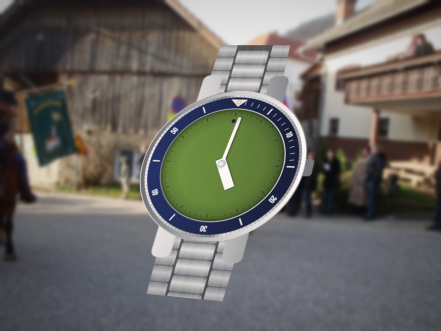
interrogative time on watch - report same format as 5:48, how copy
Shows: 5:01
